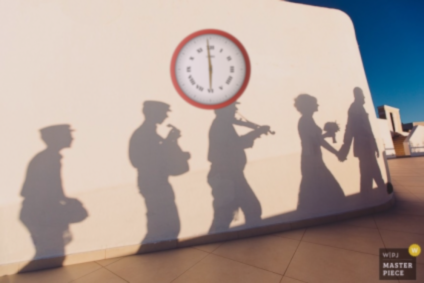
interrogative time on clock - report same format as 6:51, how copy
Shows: 5:59
